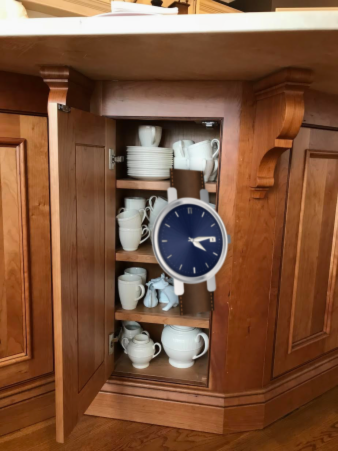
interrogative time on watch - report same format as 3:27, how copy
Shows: 4:14
